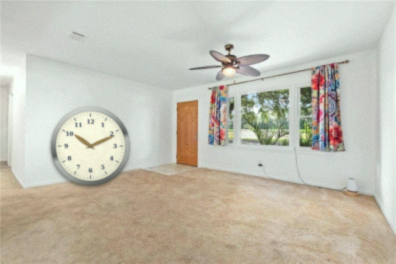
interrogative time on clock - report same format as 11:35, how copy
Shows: 10:11
